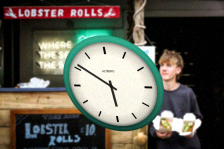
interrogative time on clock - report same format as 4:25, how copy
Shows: 5:51
